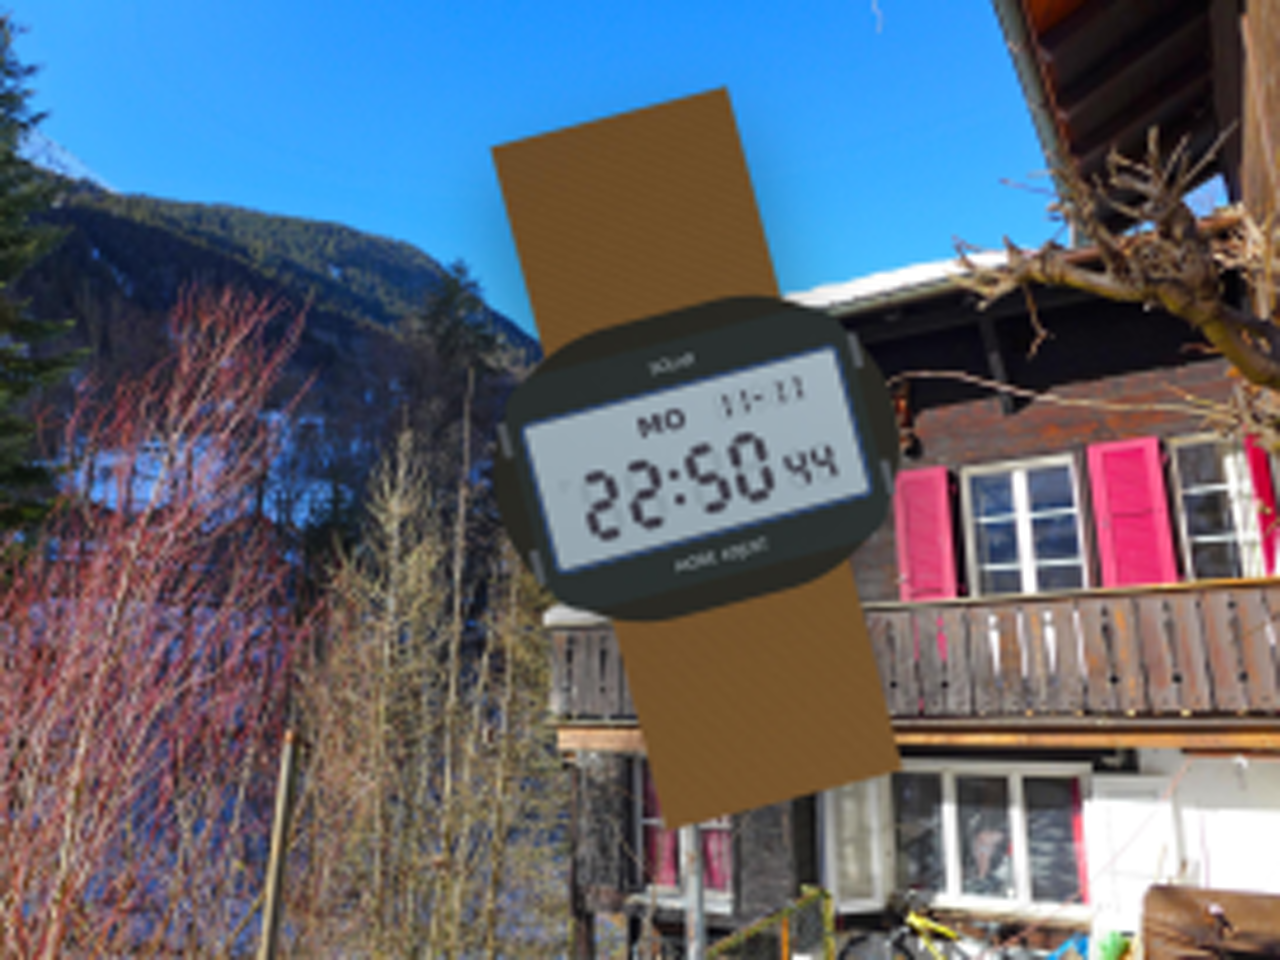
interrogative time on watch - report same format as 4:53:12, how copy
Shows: 22:50:44
